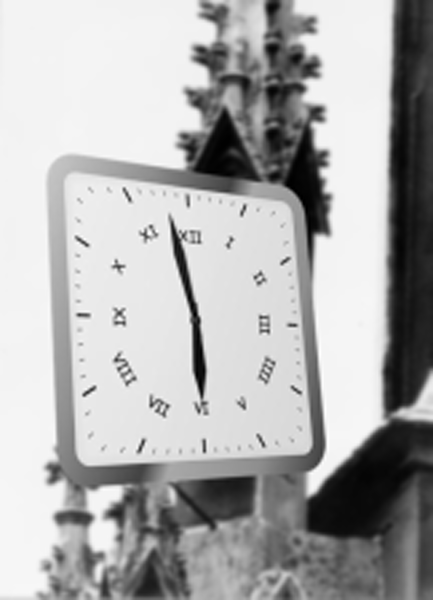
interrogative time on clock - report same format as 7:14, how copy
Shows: 5:58
